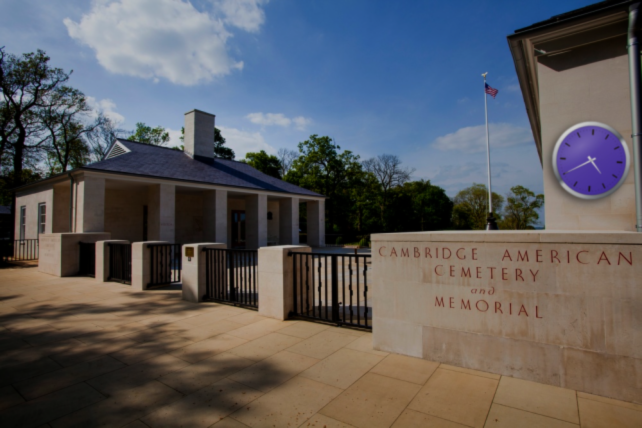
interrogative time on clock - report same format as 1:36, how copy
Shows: 4:40
